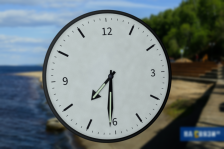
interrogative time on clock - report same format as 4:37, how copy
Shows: 7:31
